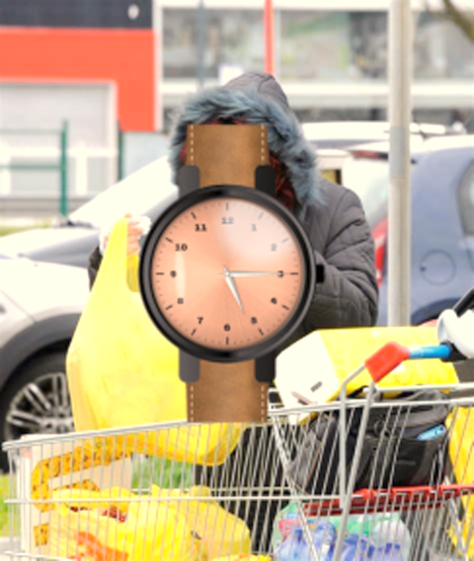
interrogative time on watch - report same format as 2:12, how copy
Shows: 5:15
